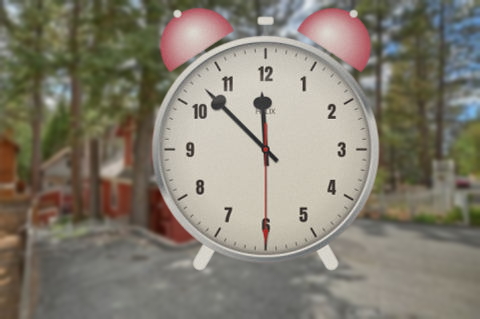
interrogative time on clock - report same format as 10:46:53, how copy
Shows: 11:52:30
